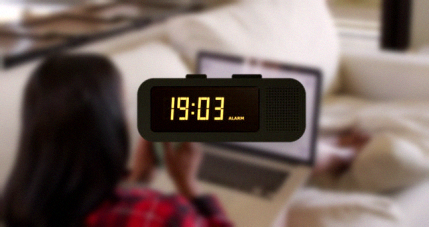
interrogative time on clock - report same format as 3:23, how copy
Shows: 19:03
